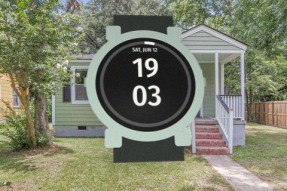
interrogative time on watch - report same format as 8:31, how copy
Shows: 19:03
